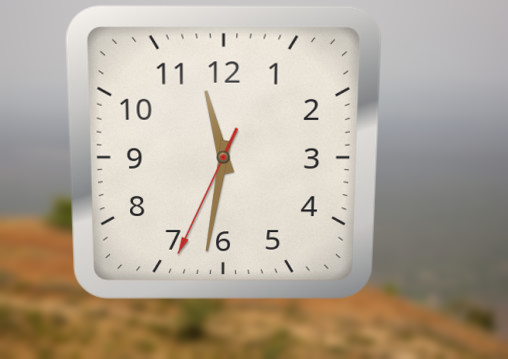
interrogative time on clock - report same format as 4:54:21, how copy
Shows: 11:31:34
